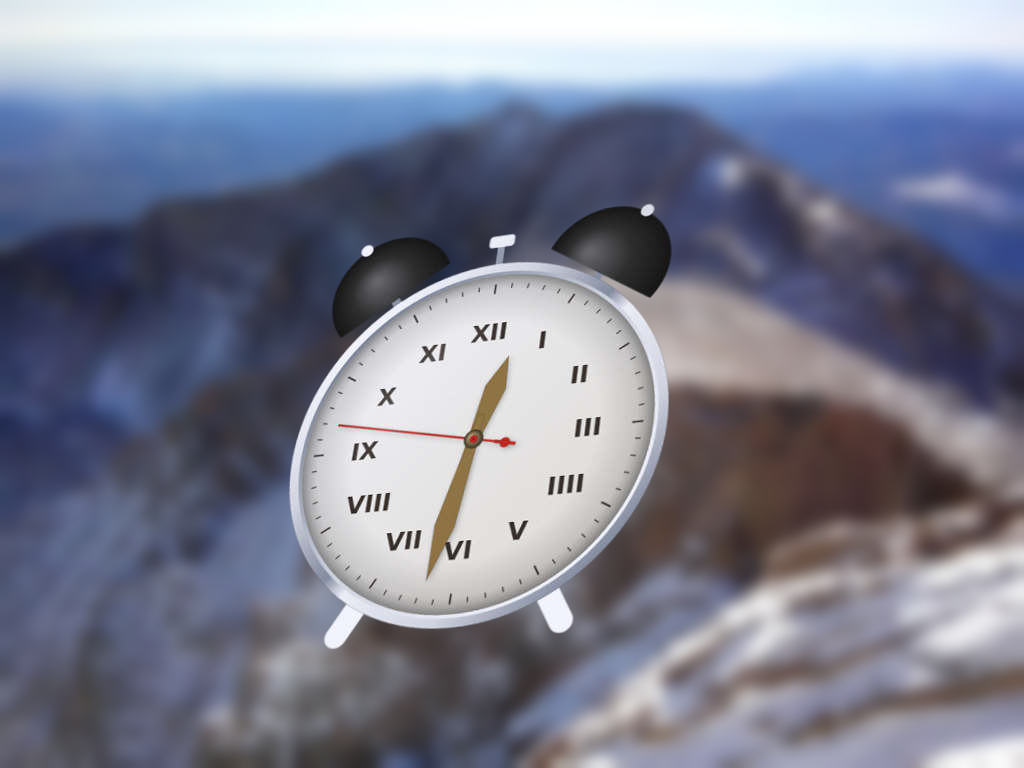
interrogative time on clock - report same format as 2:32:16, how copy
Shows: 12:31:47
